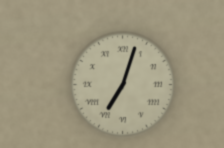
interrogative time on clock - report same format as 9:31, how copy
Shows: 7:03
